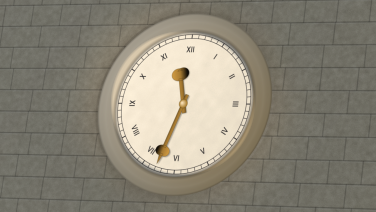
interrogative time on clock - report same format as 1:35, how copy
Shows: 11:33
